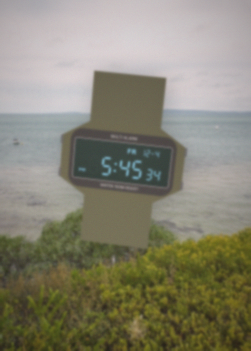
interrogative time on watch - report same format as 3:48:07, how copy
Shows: 5:45:34
